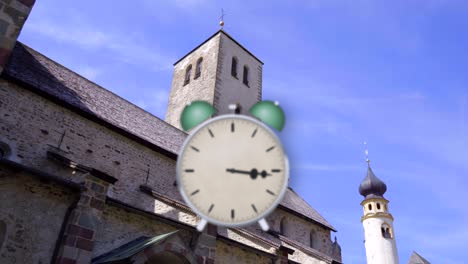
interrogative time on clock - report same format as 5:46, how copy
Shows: 3:16
